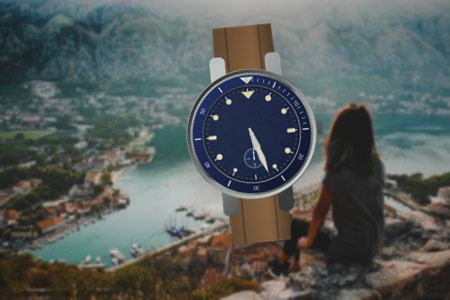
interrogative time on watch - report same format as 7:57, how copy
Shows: 5:27
